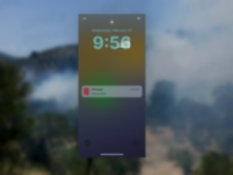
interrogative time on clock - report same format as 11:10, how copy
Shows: 9:56
